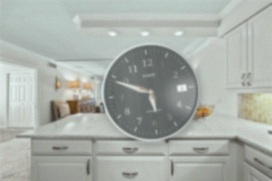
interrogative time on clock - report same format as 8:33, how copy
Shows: 5:49
